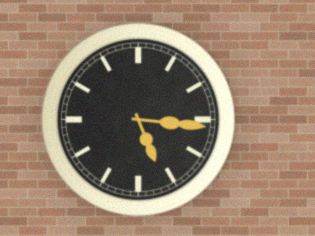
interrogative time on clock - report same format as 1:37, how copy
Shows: 5:16
